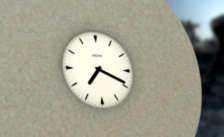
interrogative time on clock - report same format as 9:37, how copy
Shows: 7:19
